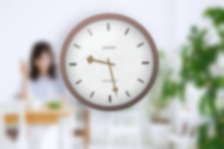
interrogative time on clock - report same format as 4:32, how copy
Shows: 9:28
